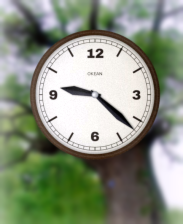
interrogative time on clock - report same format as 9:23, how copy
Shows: 9:22
